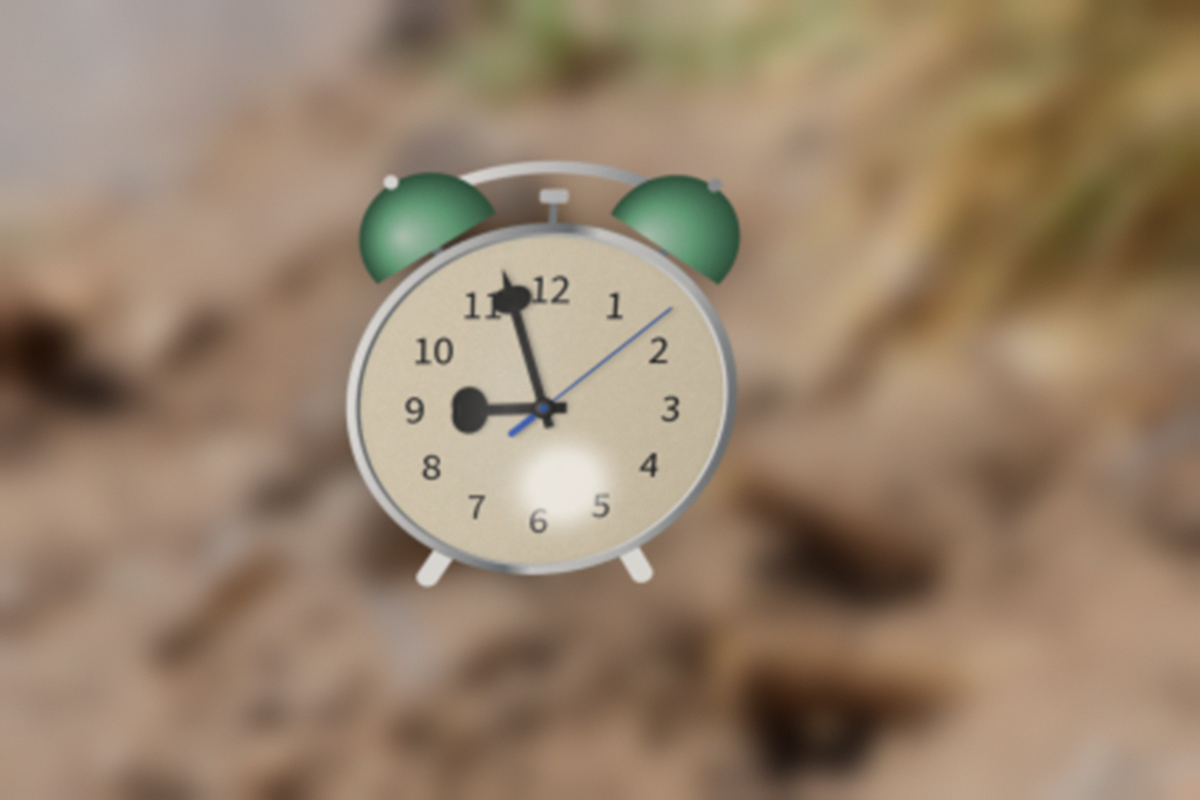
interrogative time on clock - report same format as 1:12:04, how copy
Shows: 8:57:08
